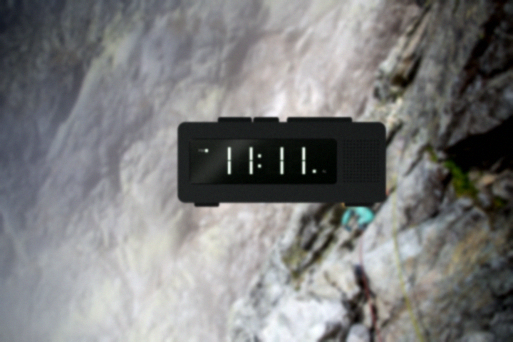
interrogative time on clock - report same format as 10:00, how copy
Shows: 11:11
